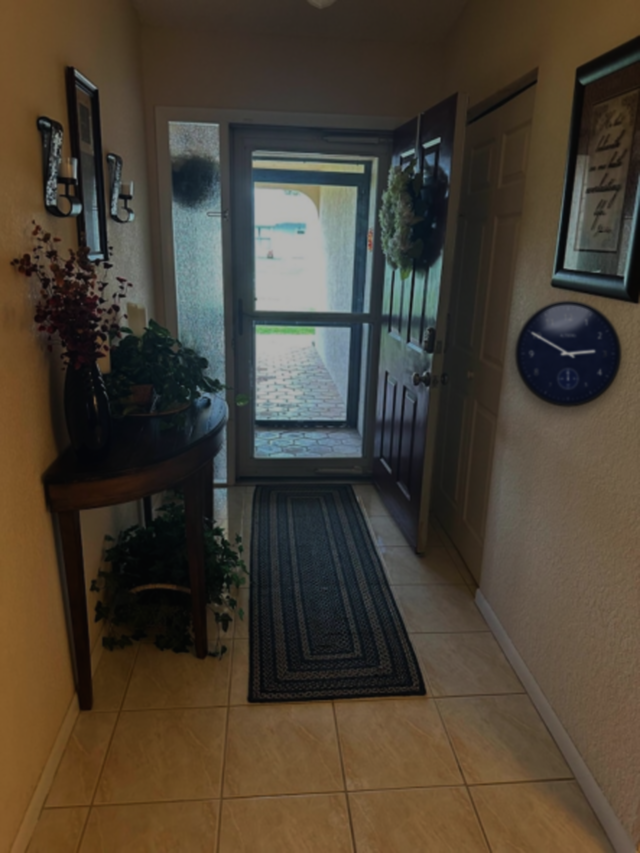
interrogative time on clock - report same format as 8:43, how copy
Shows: 2:50
